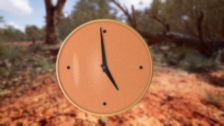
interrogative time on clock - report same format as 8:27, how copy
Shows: 4:59
